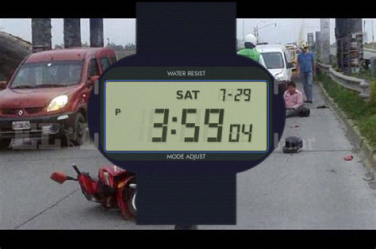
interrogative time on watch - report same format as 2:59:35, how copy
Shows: 3:59:04
